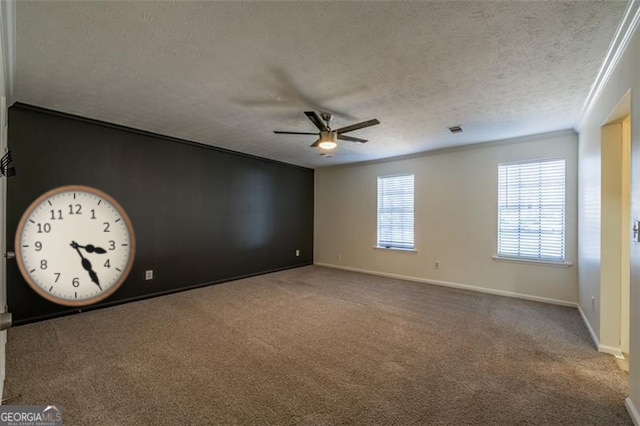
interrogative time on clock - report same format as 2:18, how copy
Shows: 3:25
